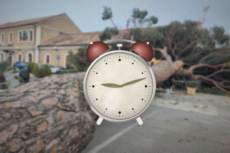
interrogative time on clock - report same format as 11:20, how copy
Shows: 9:12
